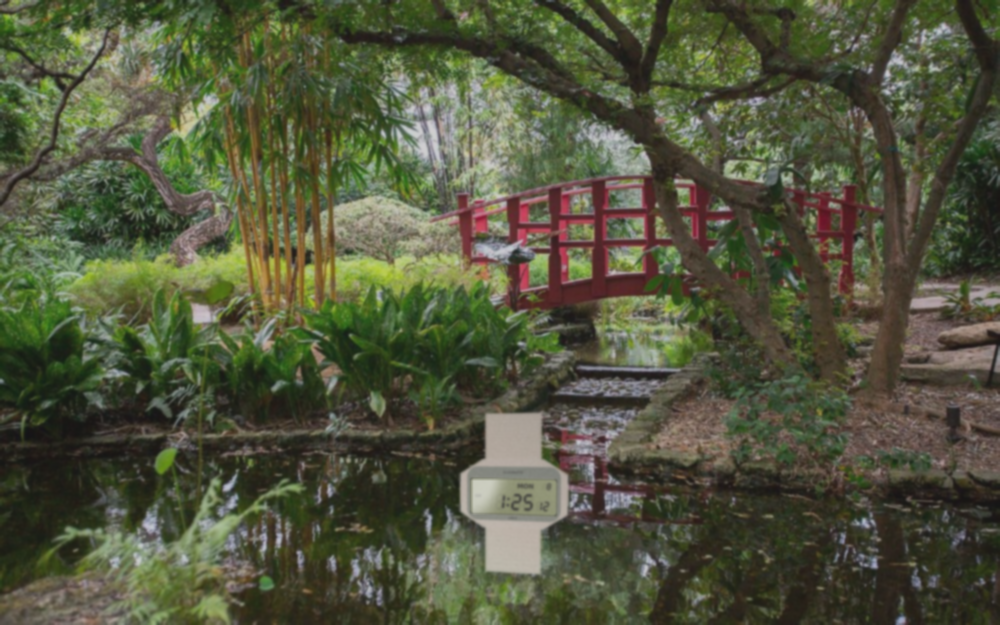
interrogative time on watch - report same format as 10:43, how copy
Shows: 1:25
